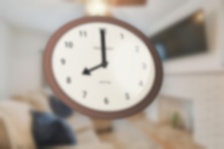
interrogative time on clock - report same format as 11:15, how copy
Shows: 8:00
